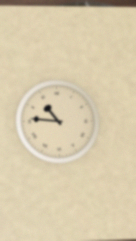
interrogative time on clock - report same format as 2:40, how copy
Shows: 10:46
